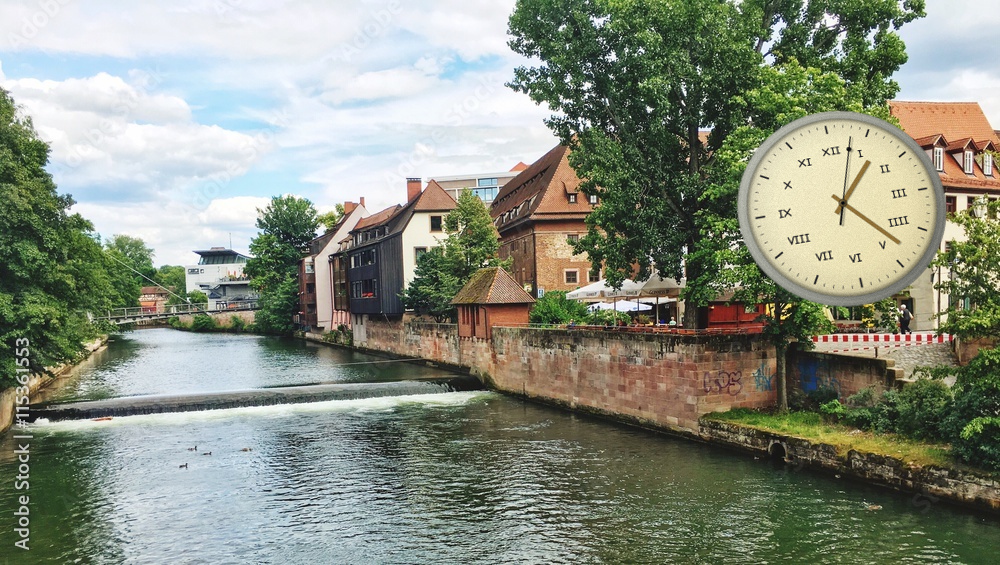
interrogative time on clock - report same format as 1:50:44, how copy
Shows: 1:23:03
